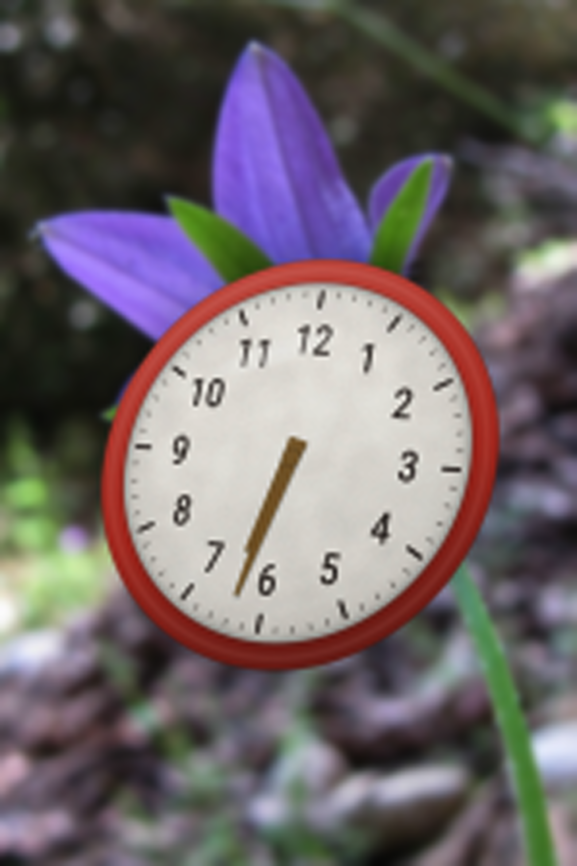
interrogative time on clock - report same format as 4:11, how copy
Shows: 6:32
